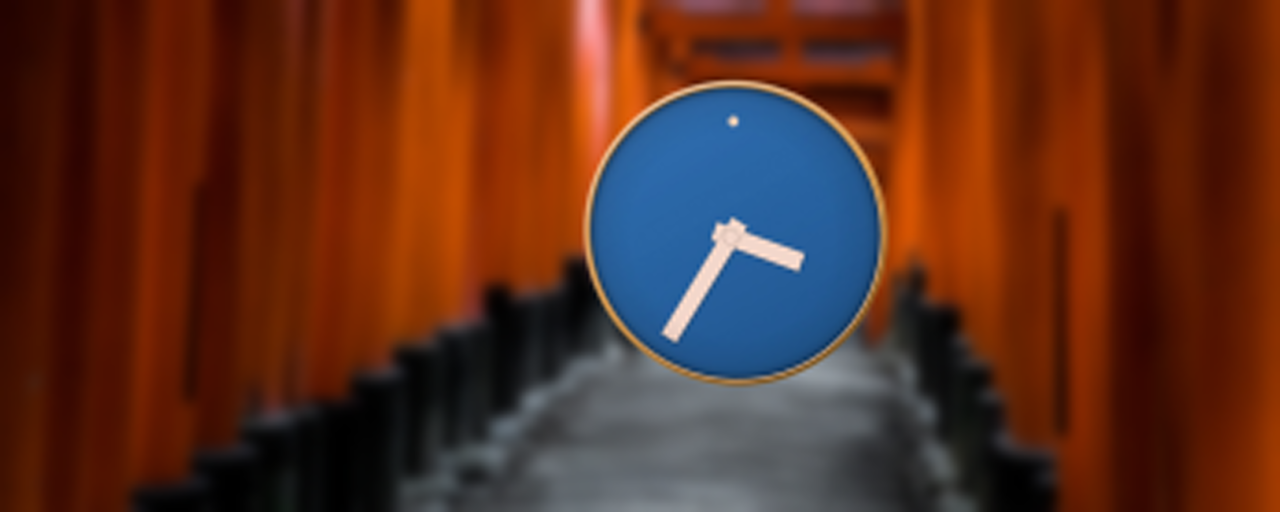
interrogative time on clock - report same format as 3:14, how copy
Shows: 3:35
